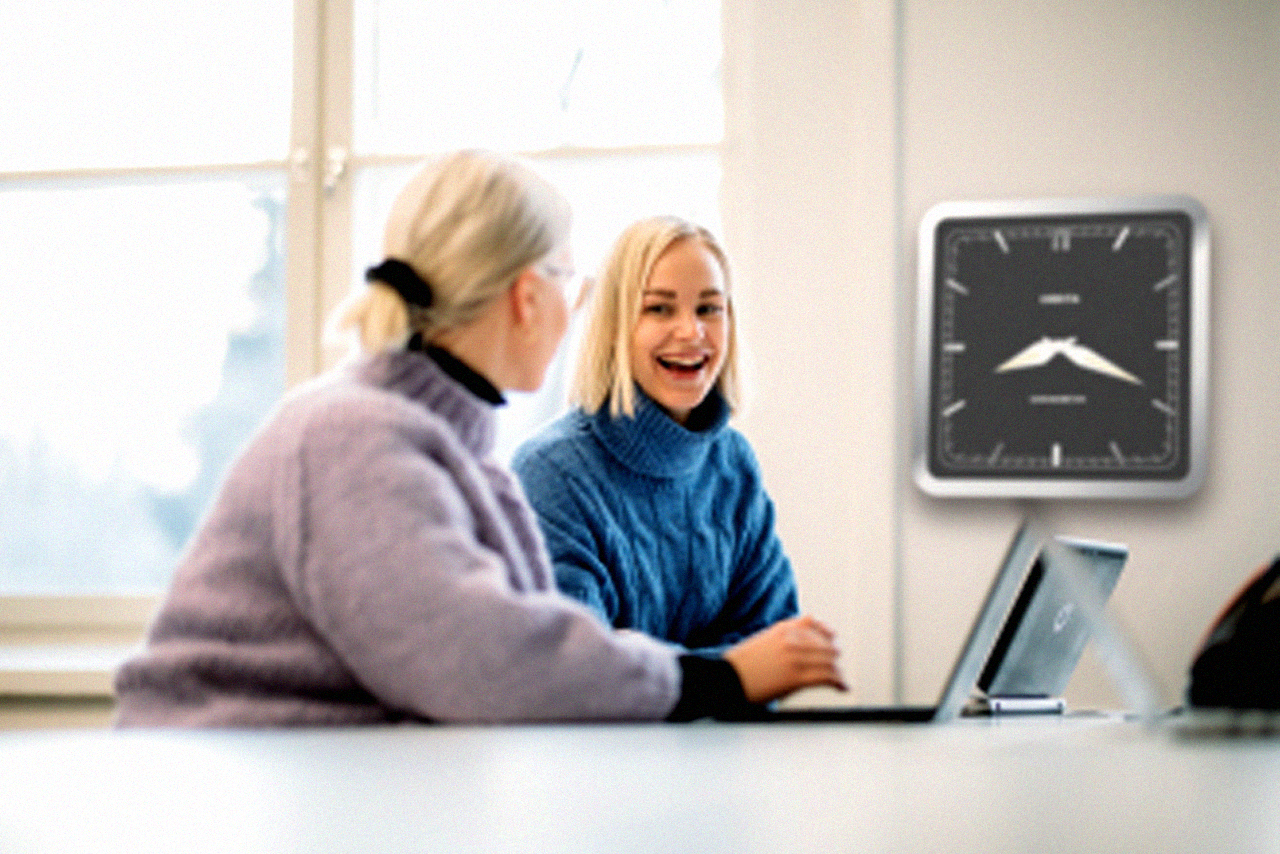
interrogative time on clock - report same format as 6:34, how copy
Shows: 8:19
